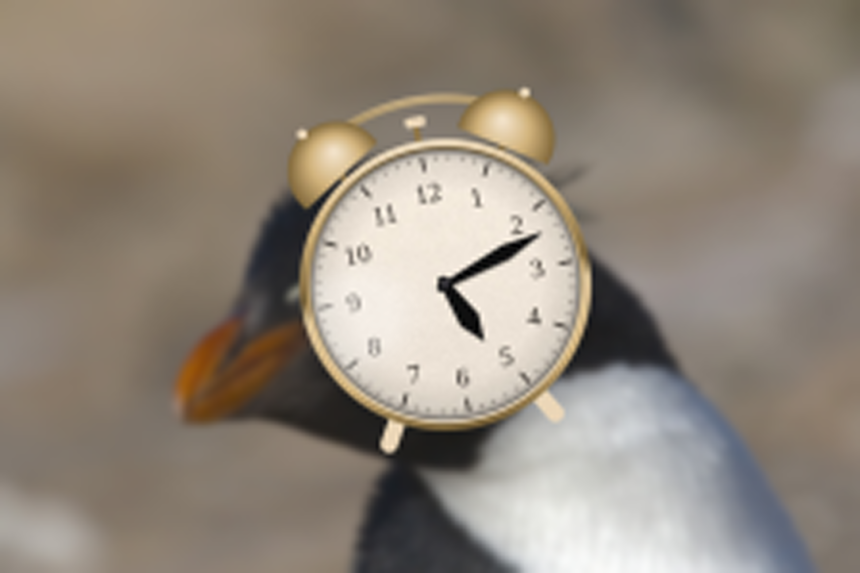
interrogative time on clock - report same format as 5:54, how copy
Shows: 5:12
